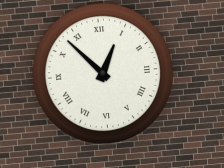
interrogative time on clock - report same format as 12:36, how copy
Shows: 12:53
